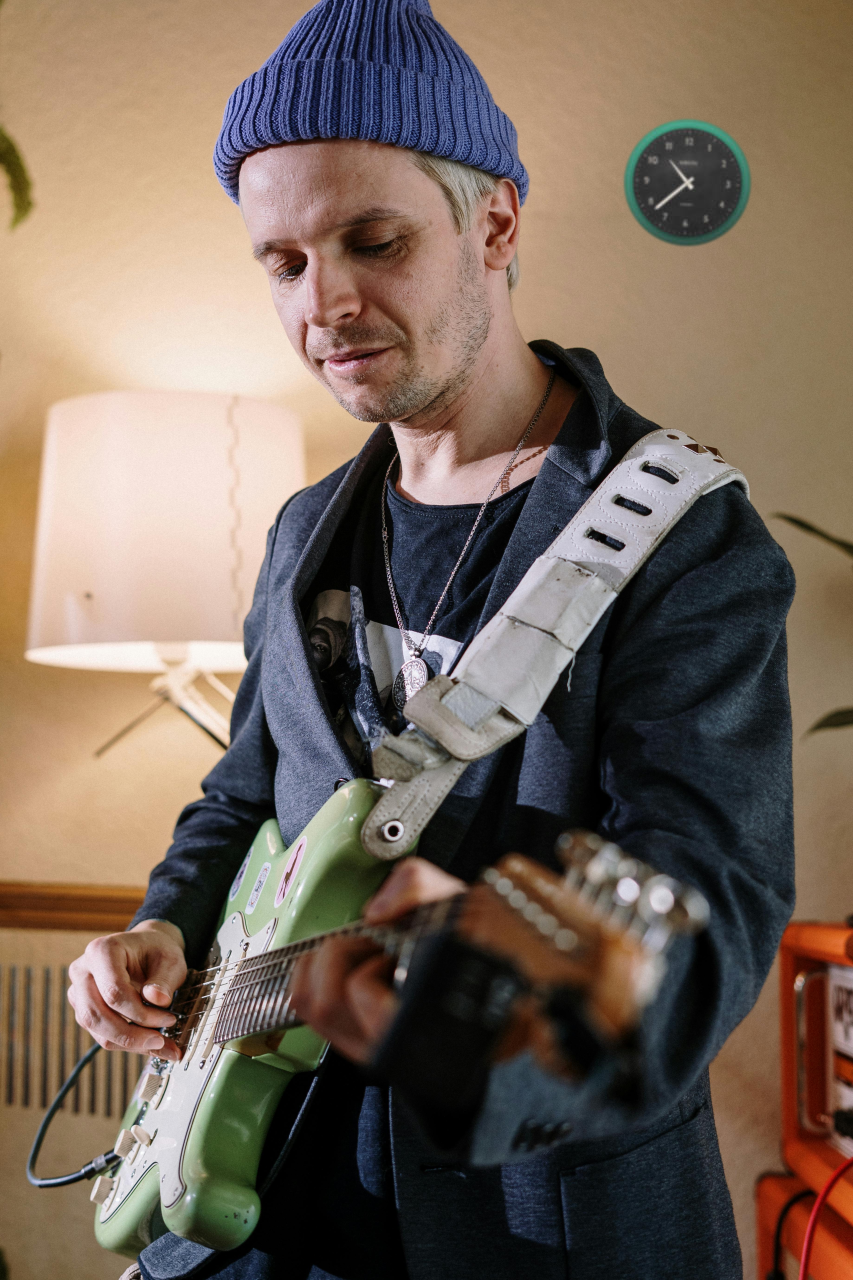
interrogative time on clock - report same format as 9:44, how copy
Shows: 10:38
